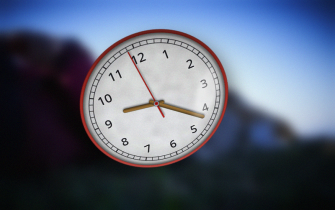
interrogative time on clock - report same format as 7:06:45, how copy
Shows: 9:21:59
